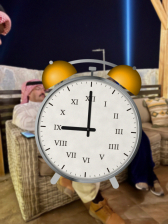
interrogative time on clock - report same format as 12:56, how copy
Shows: 9:00
